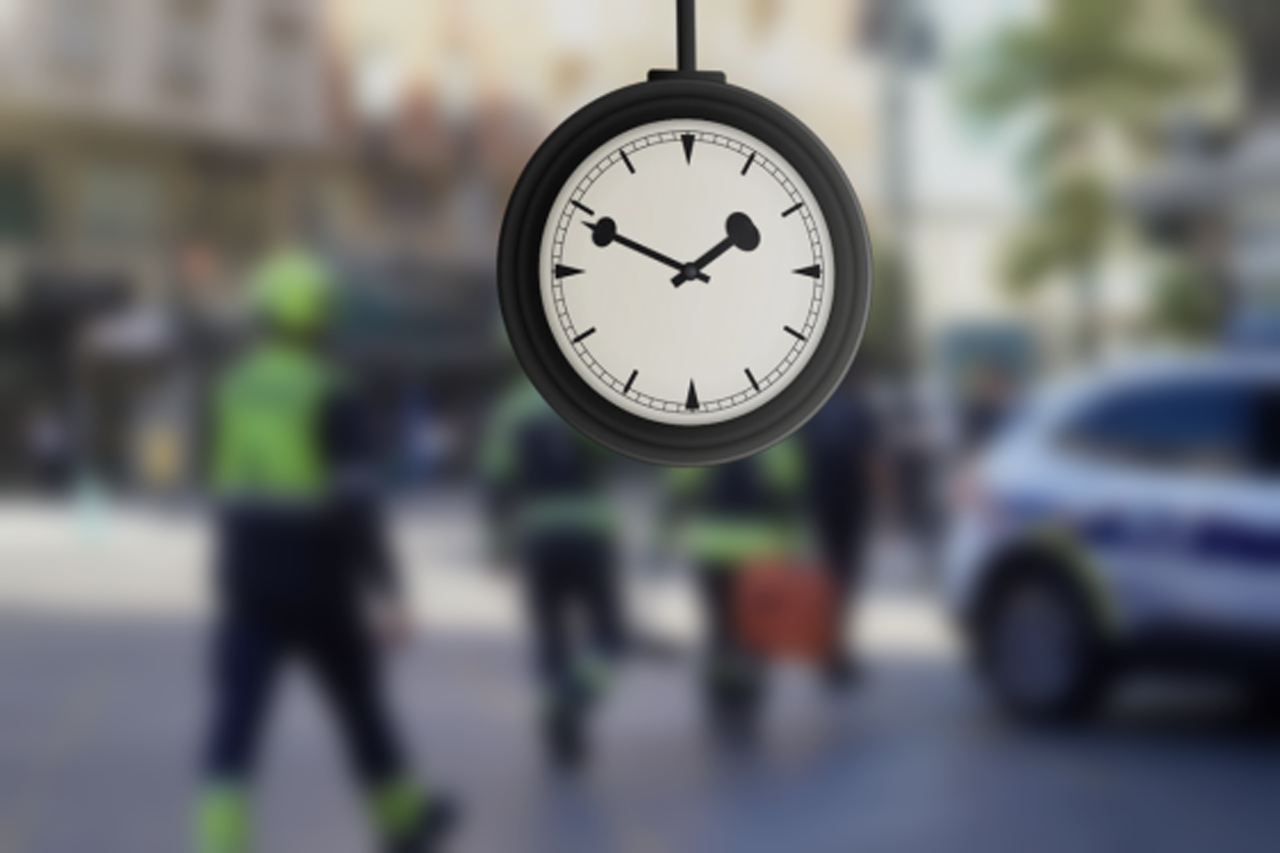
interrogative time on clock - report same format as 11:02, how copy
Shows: 1:49
